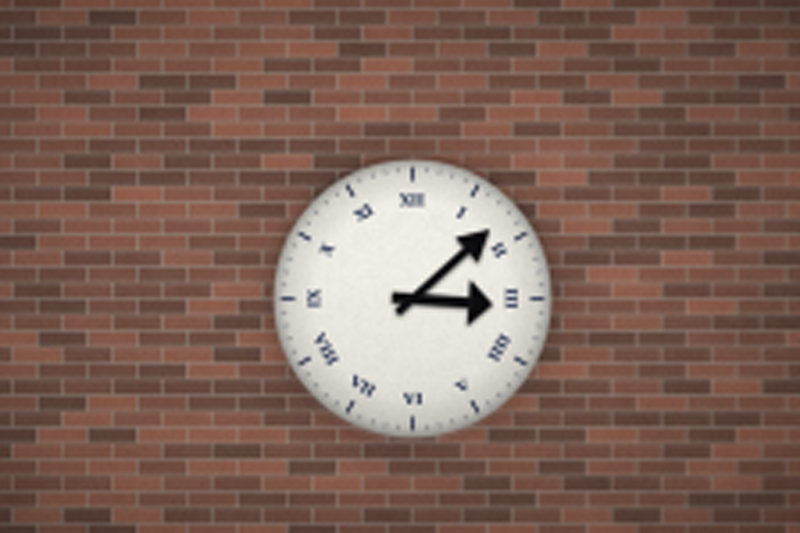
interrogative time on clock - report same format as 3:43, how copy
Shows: 3:08
